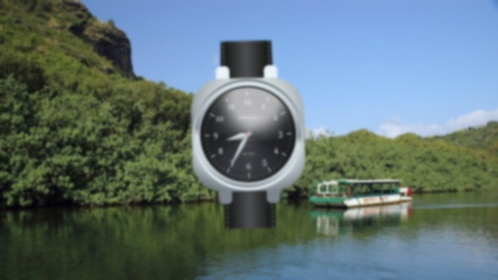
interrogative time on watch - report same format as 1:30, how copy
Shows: 8:35
